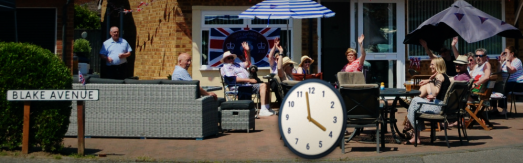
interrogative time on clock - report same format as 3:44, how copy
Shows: 3:58
